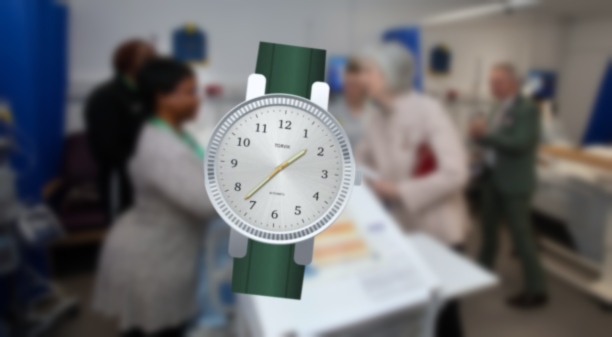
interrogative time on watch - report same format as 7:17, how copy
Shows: 1:37
